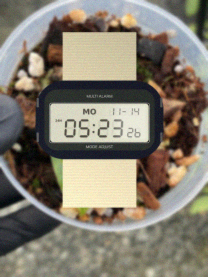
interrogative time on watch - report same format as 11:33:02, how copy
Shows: 5:23:26
